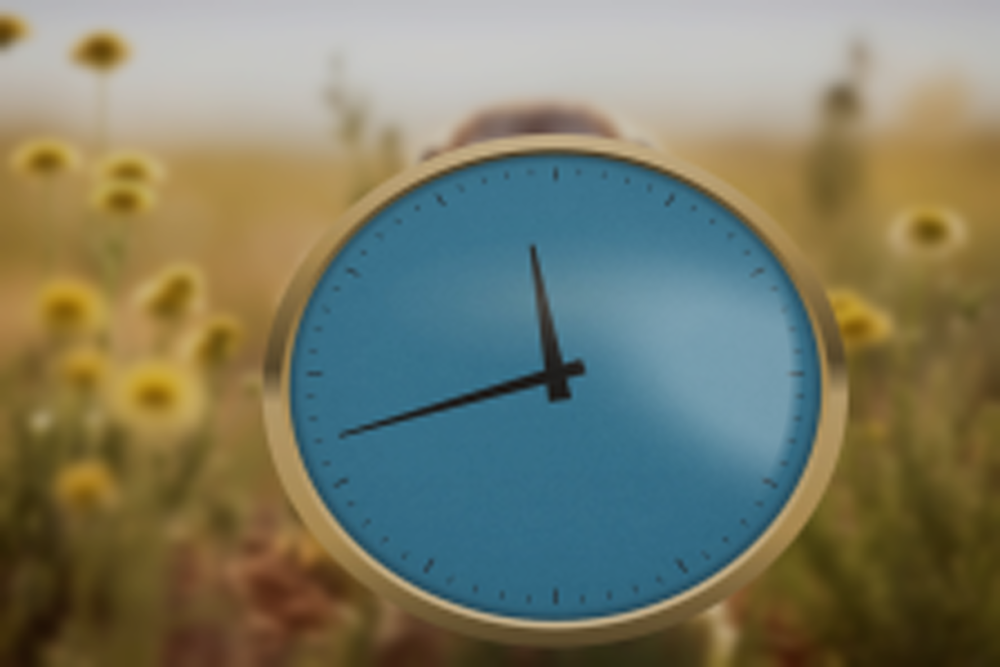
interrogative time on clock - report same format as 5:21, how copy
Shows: 11:42
